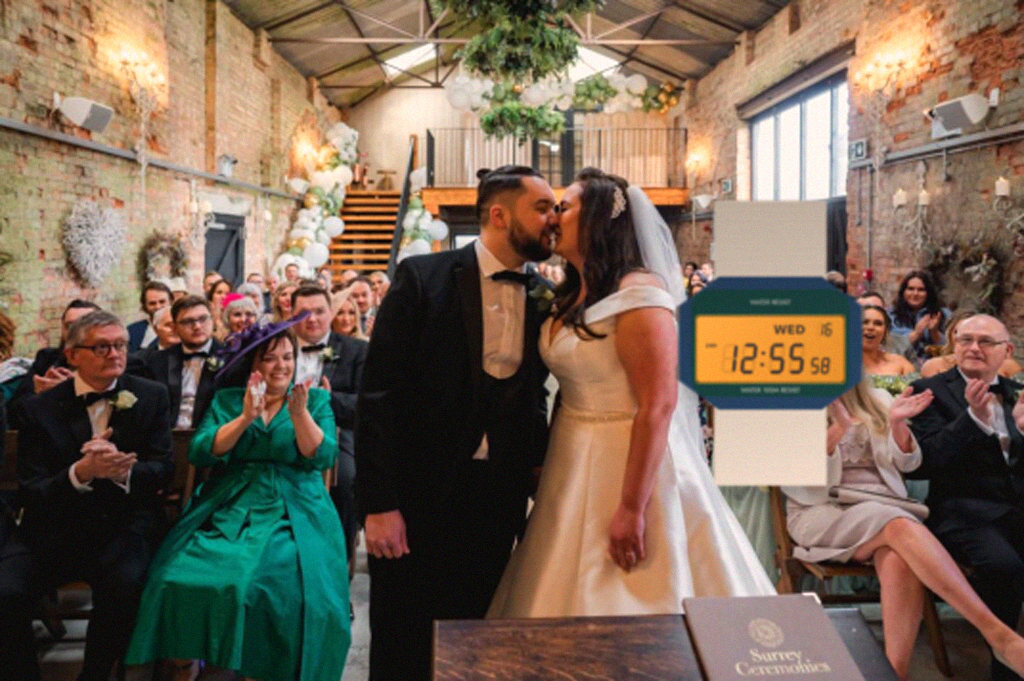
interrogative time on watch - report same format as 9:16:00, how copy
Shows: 12:55:58
